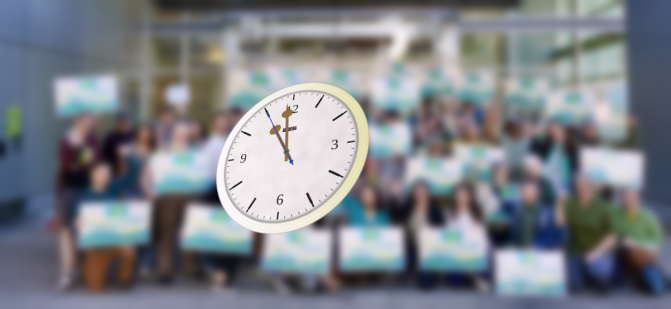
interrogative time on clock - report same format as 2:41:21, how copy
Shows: 10:58:55
